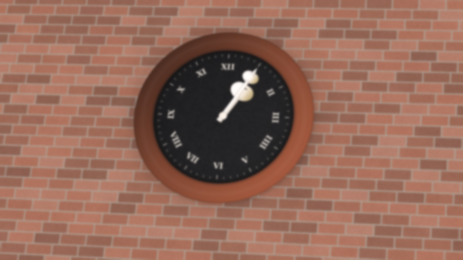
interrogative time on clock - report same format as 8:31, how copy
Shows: 1:05
